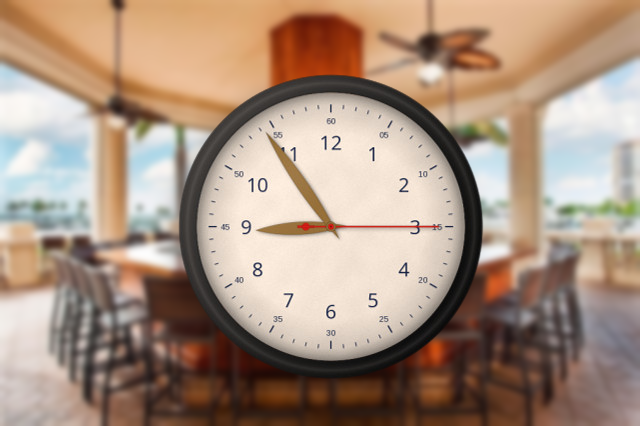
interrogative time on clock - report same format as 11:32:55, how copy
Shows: 8:54:15
